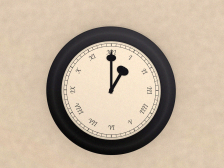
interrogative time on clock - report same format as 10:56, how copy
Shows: 1:00
